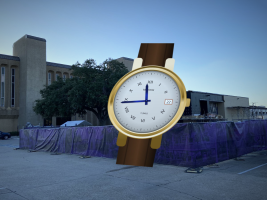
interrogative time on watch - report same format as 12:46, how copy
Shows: 11:44
